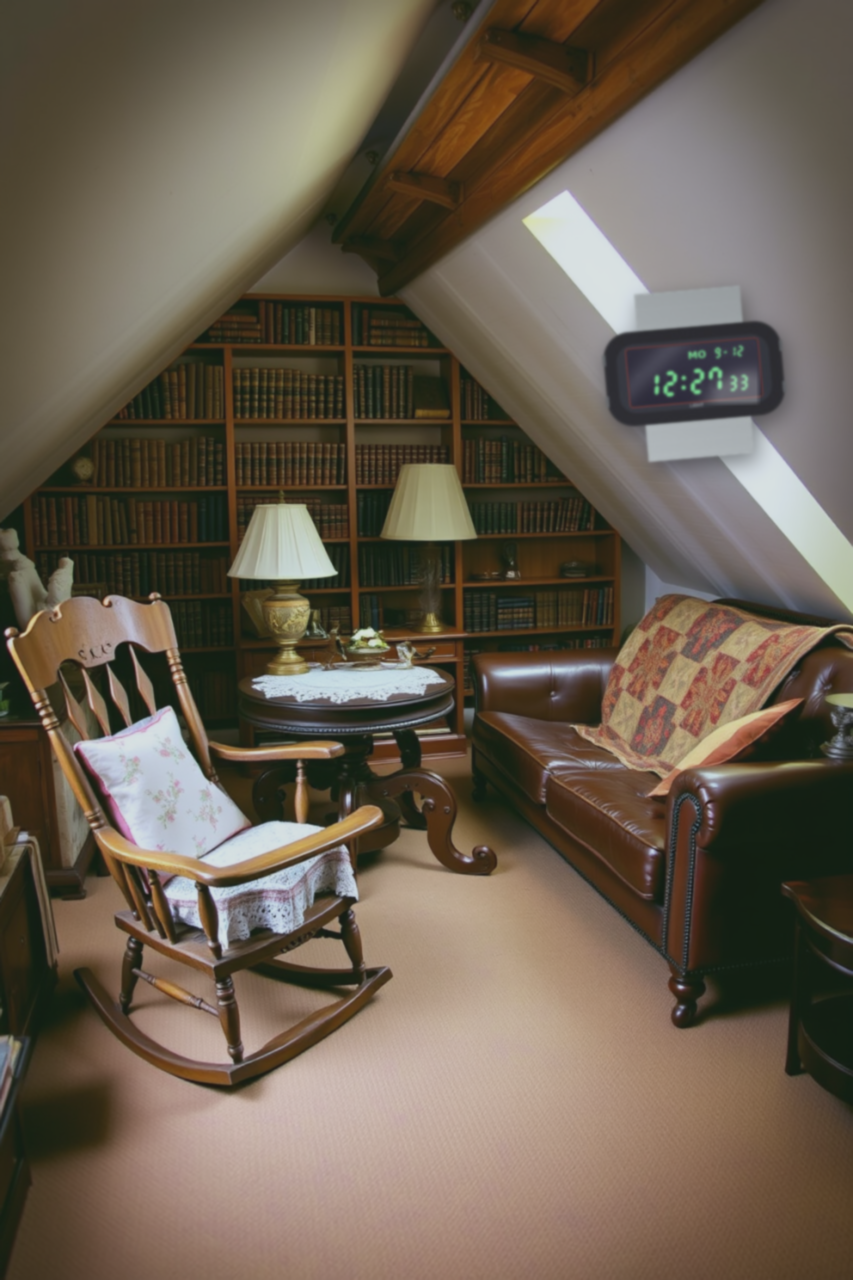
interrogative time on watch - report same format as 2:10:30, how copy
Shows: 12:27:33
